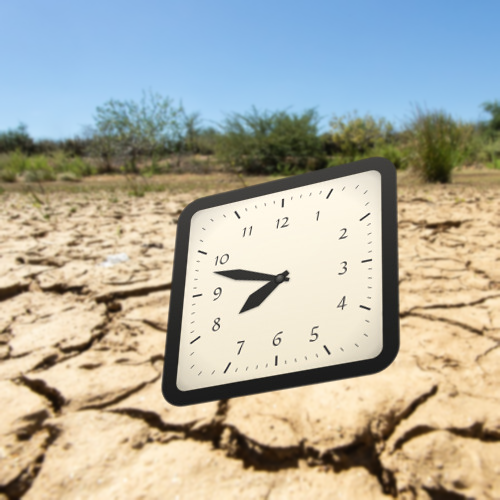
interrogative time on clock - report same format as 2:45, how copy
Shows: 7:48
